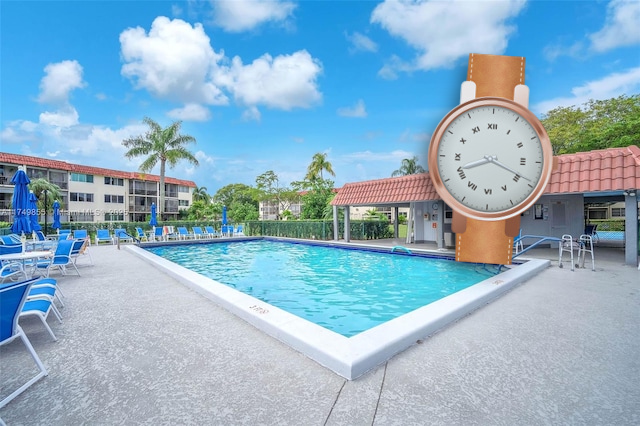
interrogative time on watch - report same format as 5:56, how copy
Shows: 8:19
